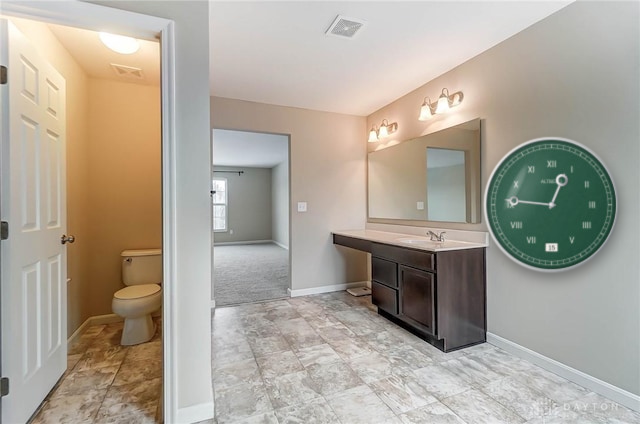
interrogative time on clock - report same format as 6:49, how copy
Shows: 12:46
